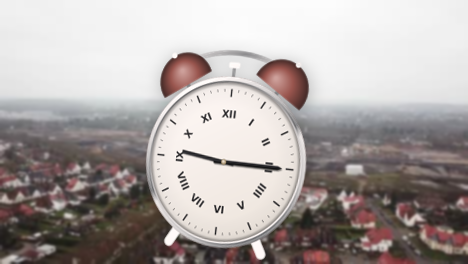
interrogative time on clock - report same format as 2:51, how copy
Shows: 9:15
